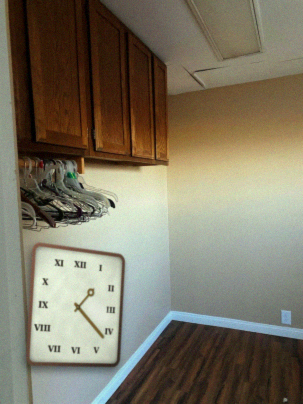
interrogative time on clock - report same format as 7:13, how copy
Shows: 1:22
